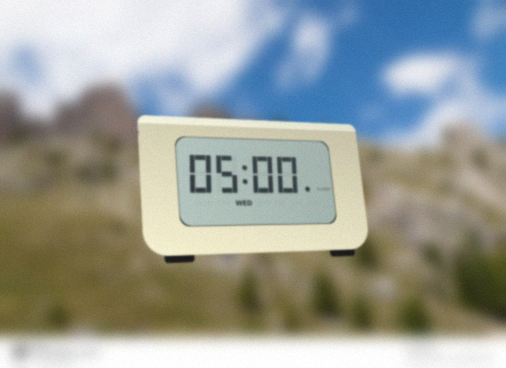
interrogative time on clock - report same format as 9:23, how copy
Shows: 5:00
